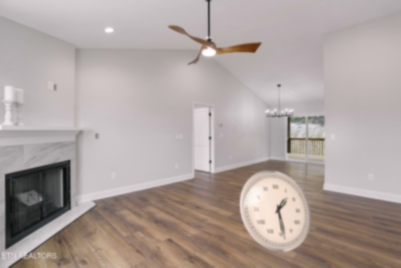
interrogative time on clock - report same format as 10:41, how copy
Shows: 1:29
